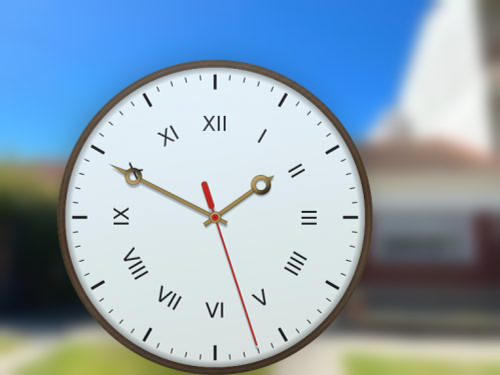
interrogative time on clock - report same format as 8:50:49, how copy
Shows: 1:49:27
